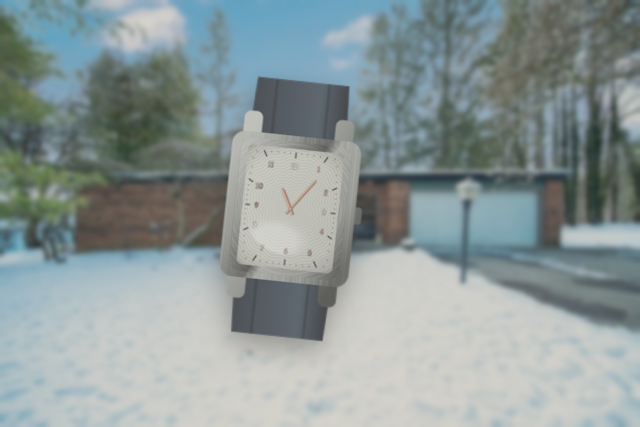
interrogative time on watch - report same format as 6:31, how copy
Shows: 11:06
